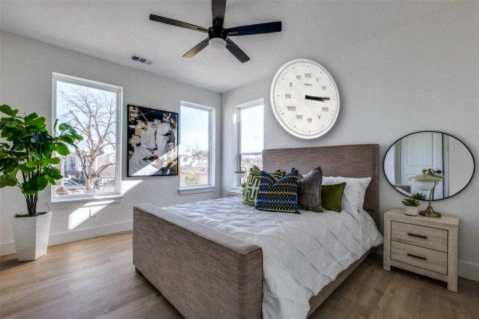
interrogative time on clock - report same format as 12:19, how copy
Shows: 3:15
